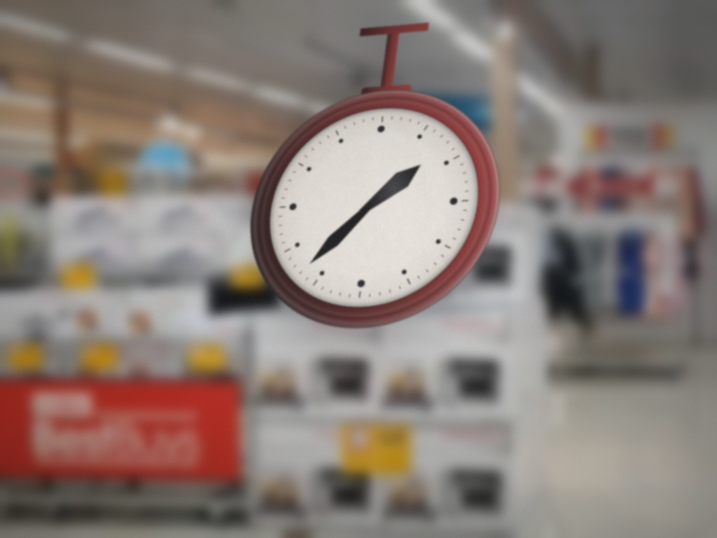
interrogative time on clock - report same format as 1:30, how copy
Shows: 1:37
